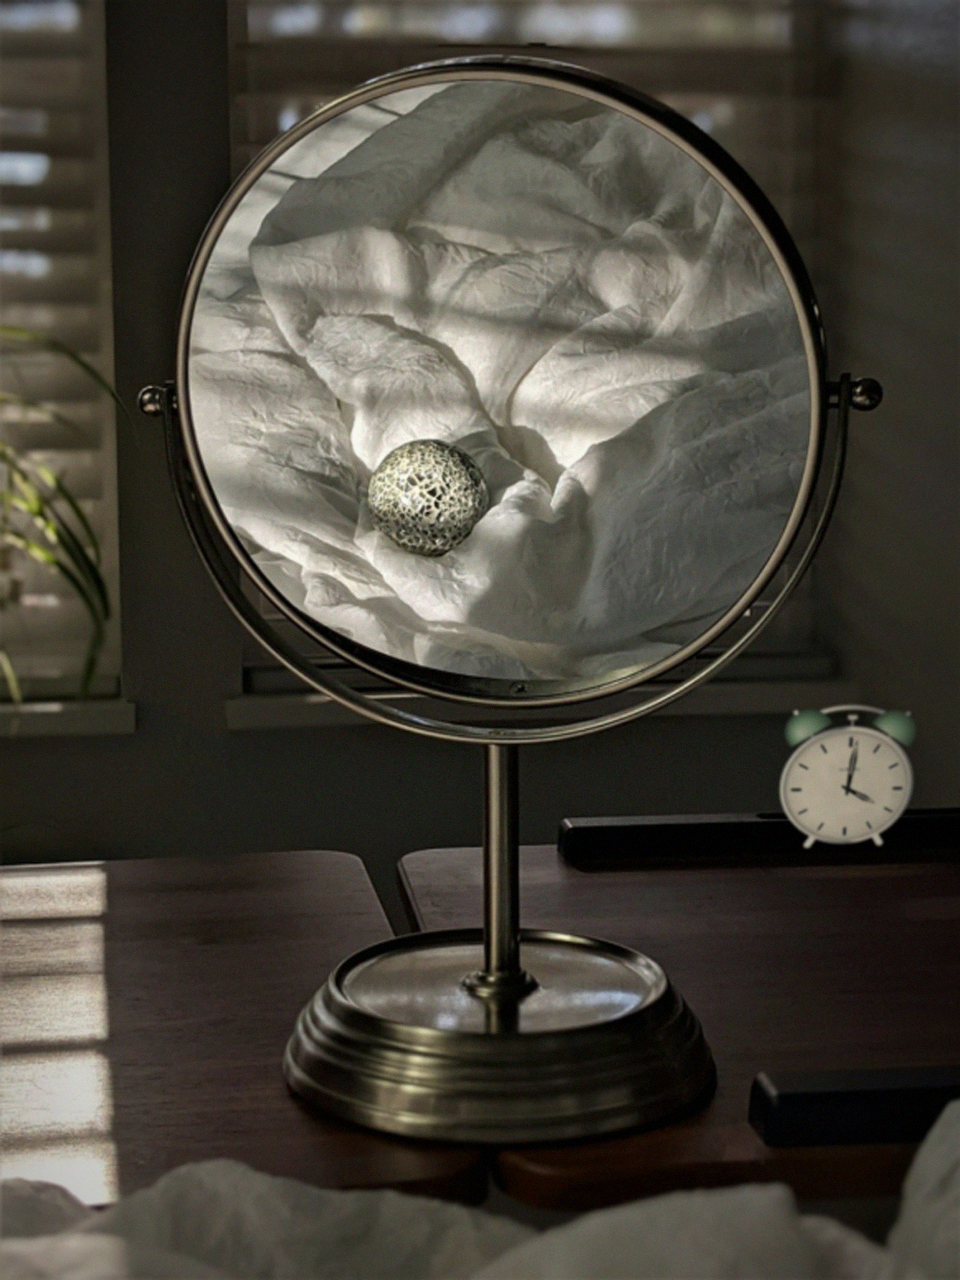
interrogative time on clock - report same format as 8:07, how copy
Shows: 4:01
